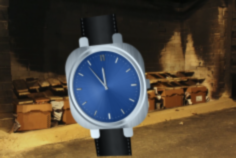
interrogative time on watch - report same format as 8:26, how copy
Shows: 11:54
